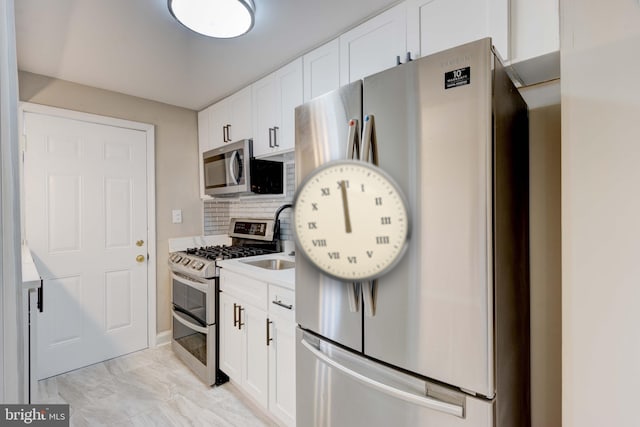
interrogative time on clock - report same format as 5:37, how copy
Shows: 12:00
